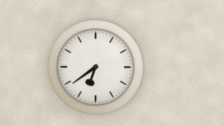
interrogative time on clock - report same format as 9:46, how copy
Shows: 6:39
